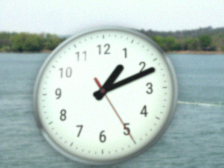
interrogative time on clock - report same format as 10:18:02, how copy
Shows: 1:11:25
